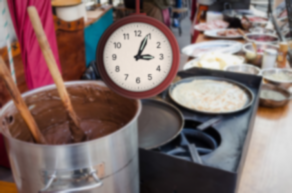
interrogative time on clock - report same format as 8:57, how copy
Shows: 3:04
